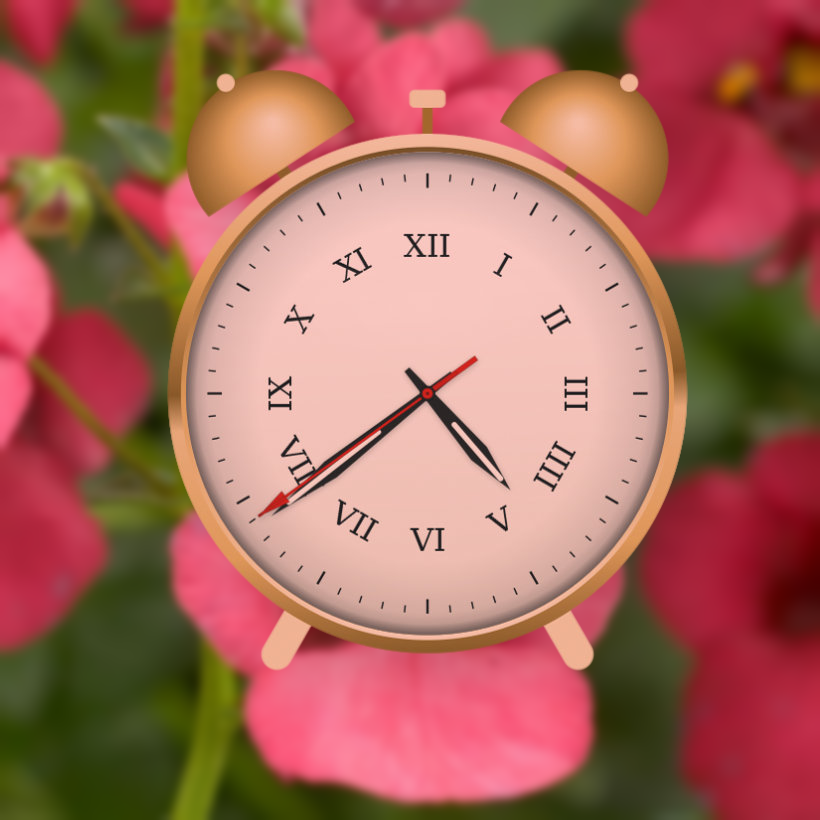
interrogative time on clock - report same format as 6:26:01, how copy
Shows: 4:38:39
